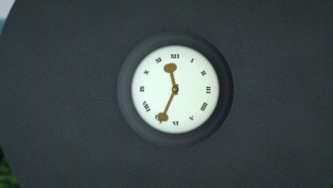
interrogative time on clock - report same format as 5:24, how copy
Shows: 11:34
